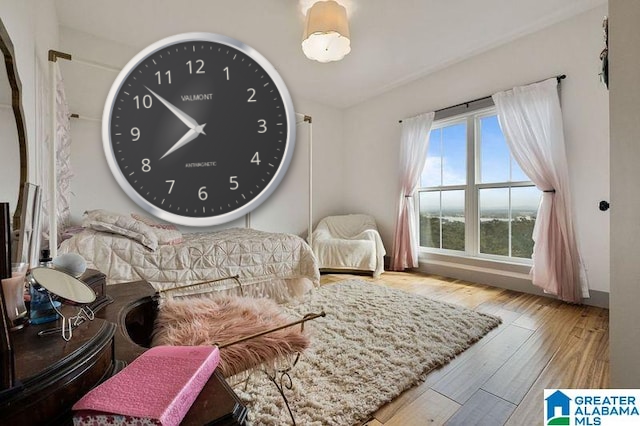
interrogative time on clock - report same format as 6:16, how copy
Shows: 7:52
